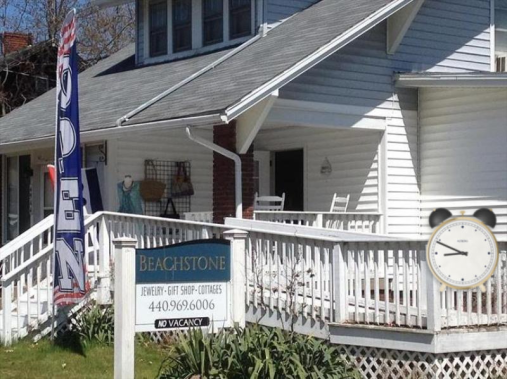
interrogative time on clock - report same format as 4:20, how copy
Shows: 8:49
